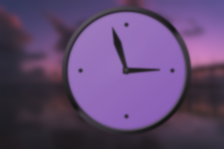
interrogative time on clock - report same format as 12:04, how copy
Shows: 2:57
